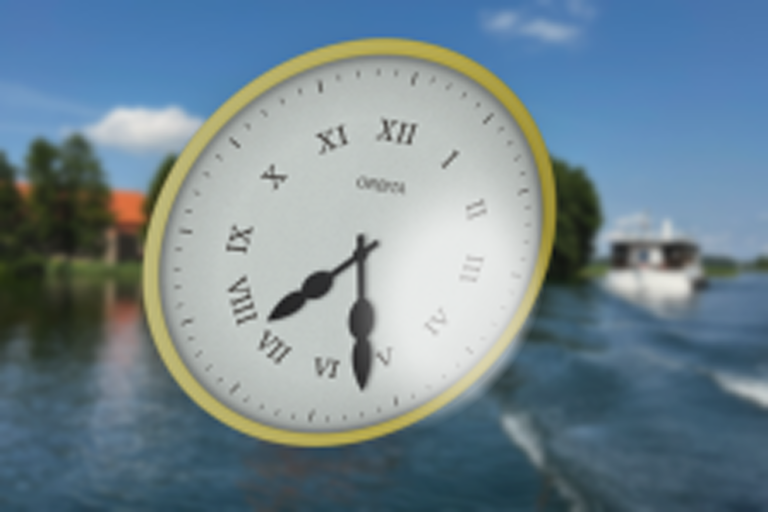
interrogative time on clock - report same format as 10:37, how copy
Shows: 7:27
